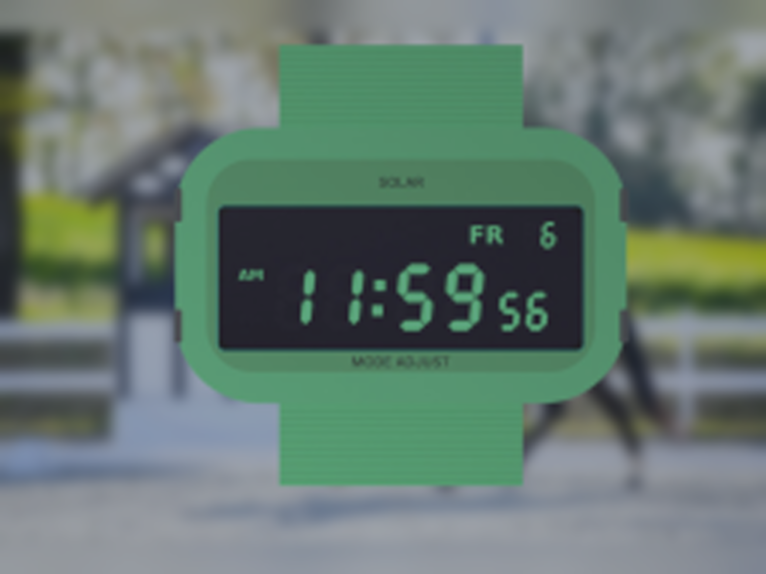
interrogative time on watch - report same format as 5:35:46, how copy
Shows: 11:59:56
